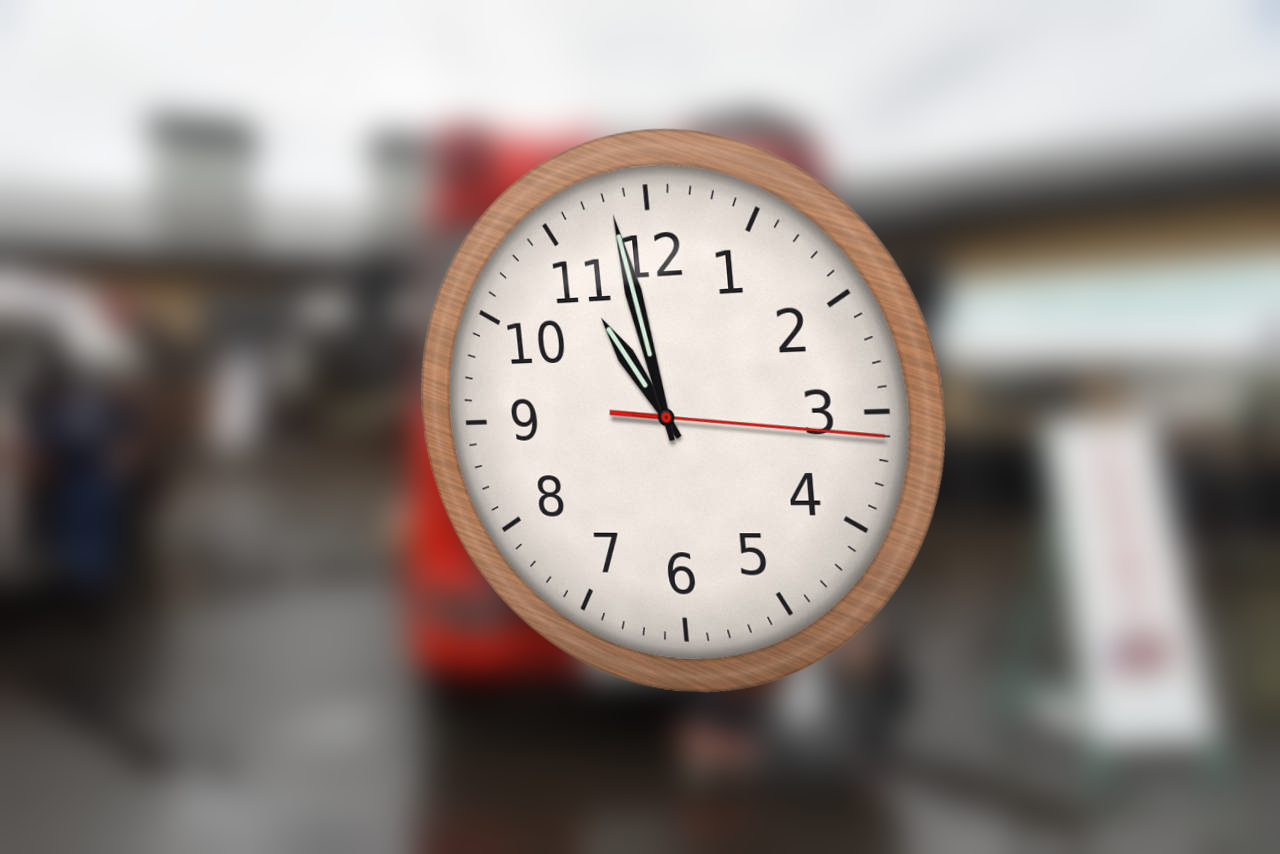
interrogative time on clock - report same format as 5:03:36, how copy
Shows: 10:58:16
